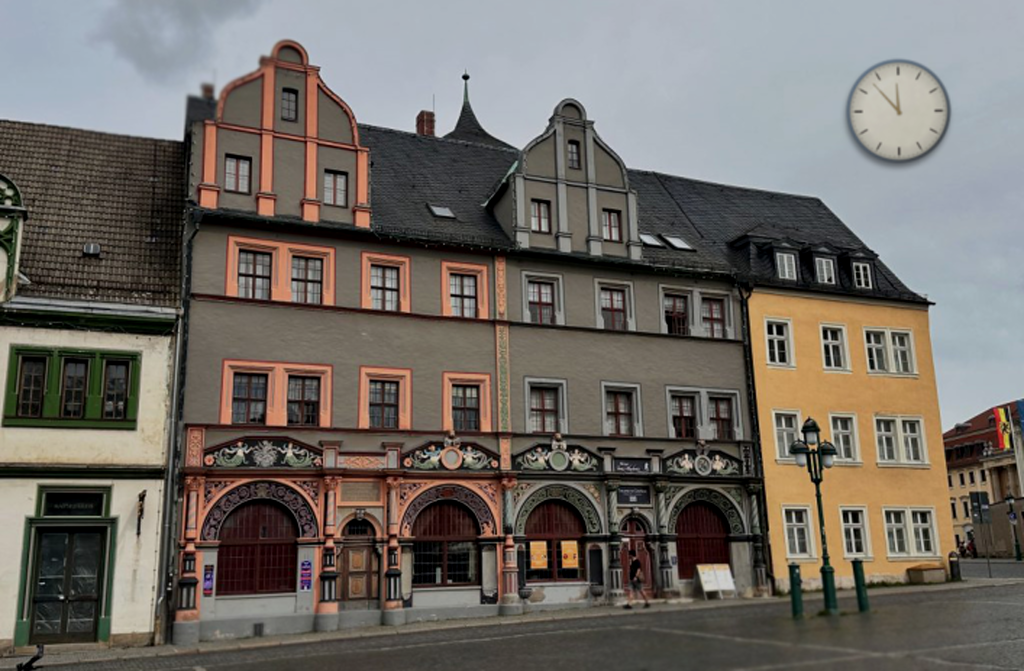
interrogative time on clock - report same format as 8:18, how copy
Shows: 11:53
